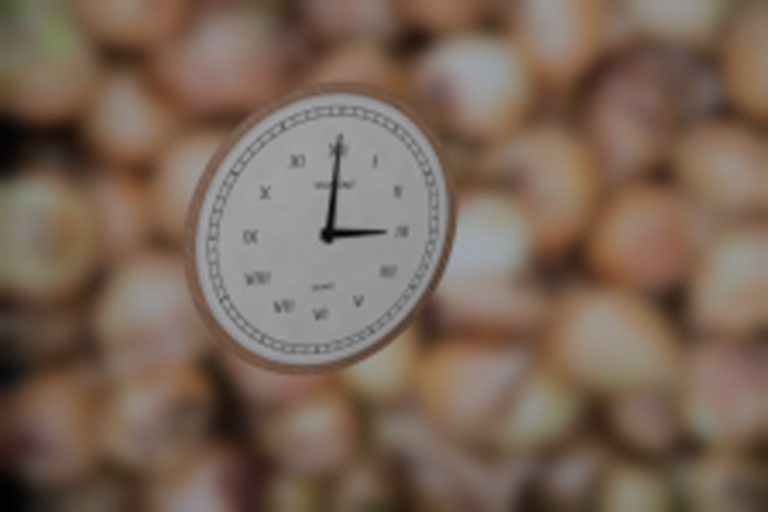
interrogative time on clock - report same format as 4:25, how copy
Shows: 3:00
